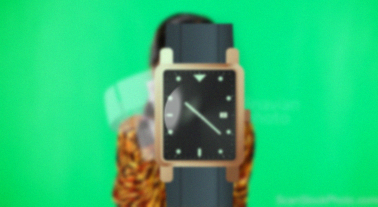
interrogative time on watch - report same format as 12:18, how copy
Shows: 10:22
